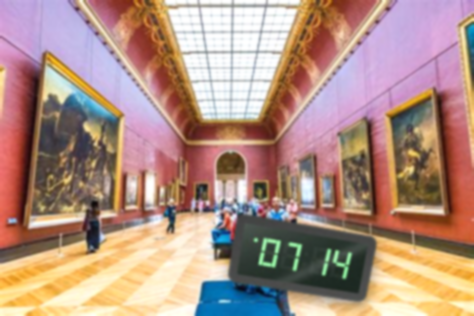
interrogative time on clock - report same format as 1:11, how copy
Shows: 7:14
